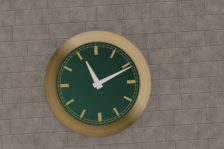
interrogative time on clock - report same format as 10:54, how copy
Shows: 11:11
